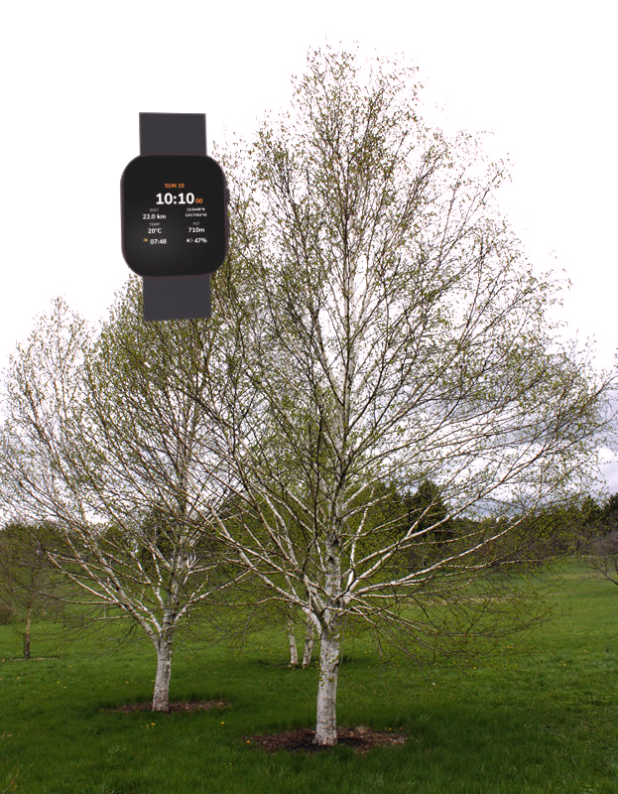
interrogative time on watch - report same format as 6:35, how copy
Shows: 10:10
